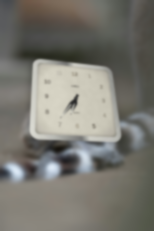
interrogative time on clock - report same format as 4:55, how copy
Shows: 6:36
